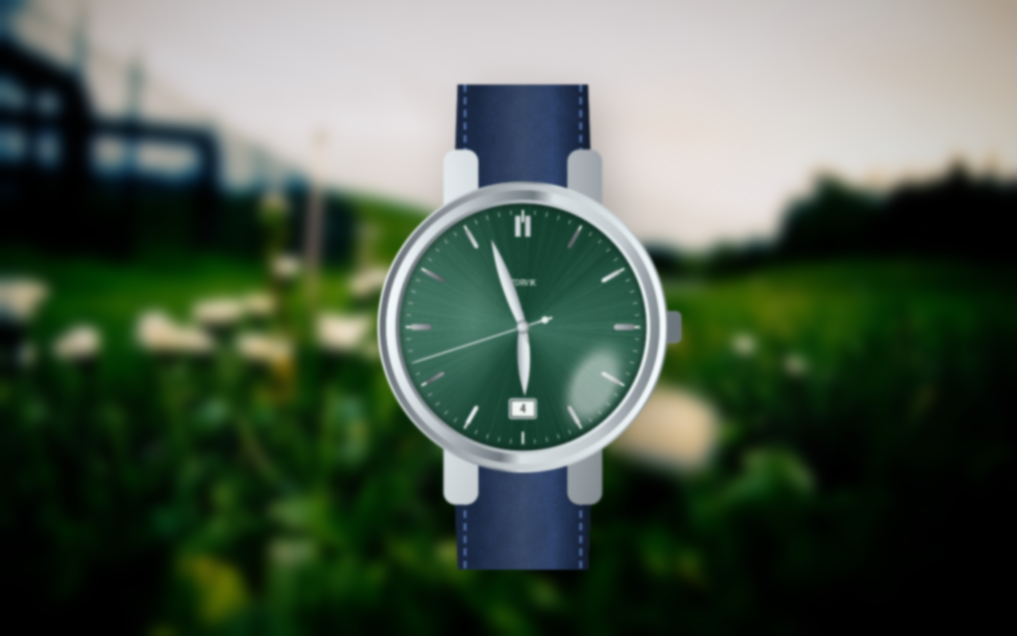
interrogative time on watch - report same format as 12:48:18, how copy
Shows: 5:56:42
